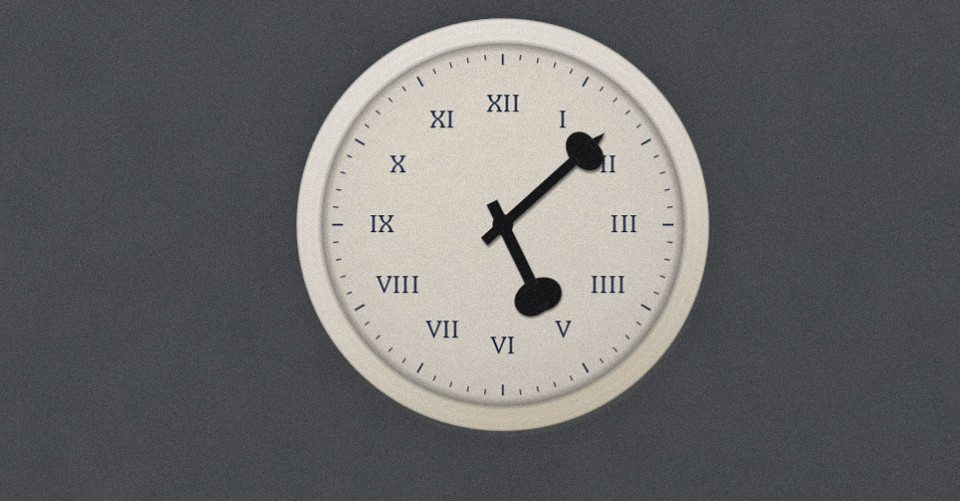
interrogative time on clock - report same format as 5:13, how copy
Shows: 5:08
